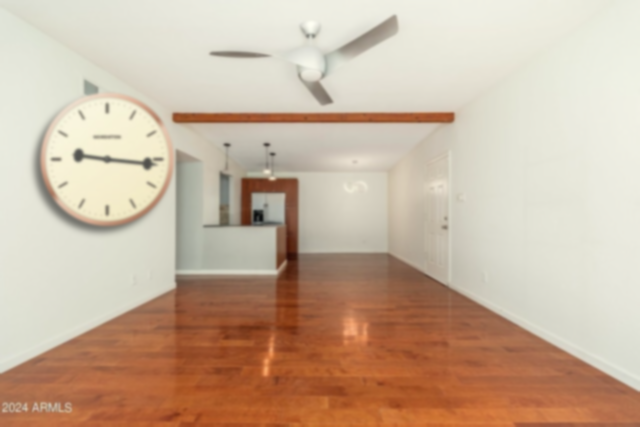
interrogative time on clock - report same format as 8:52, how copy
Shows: 9:16
